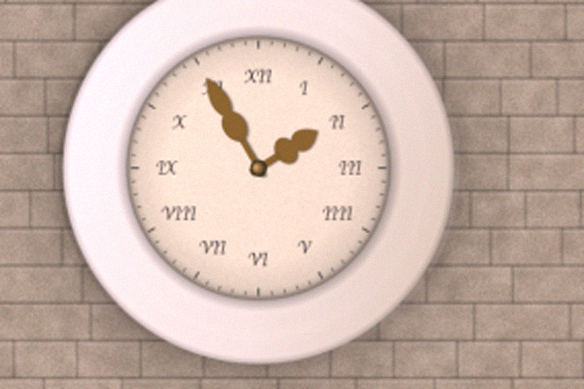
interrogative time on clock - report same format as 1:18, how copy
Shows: 1:55
